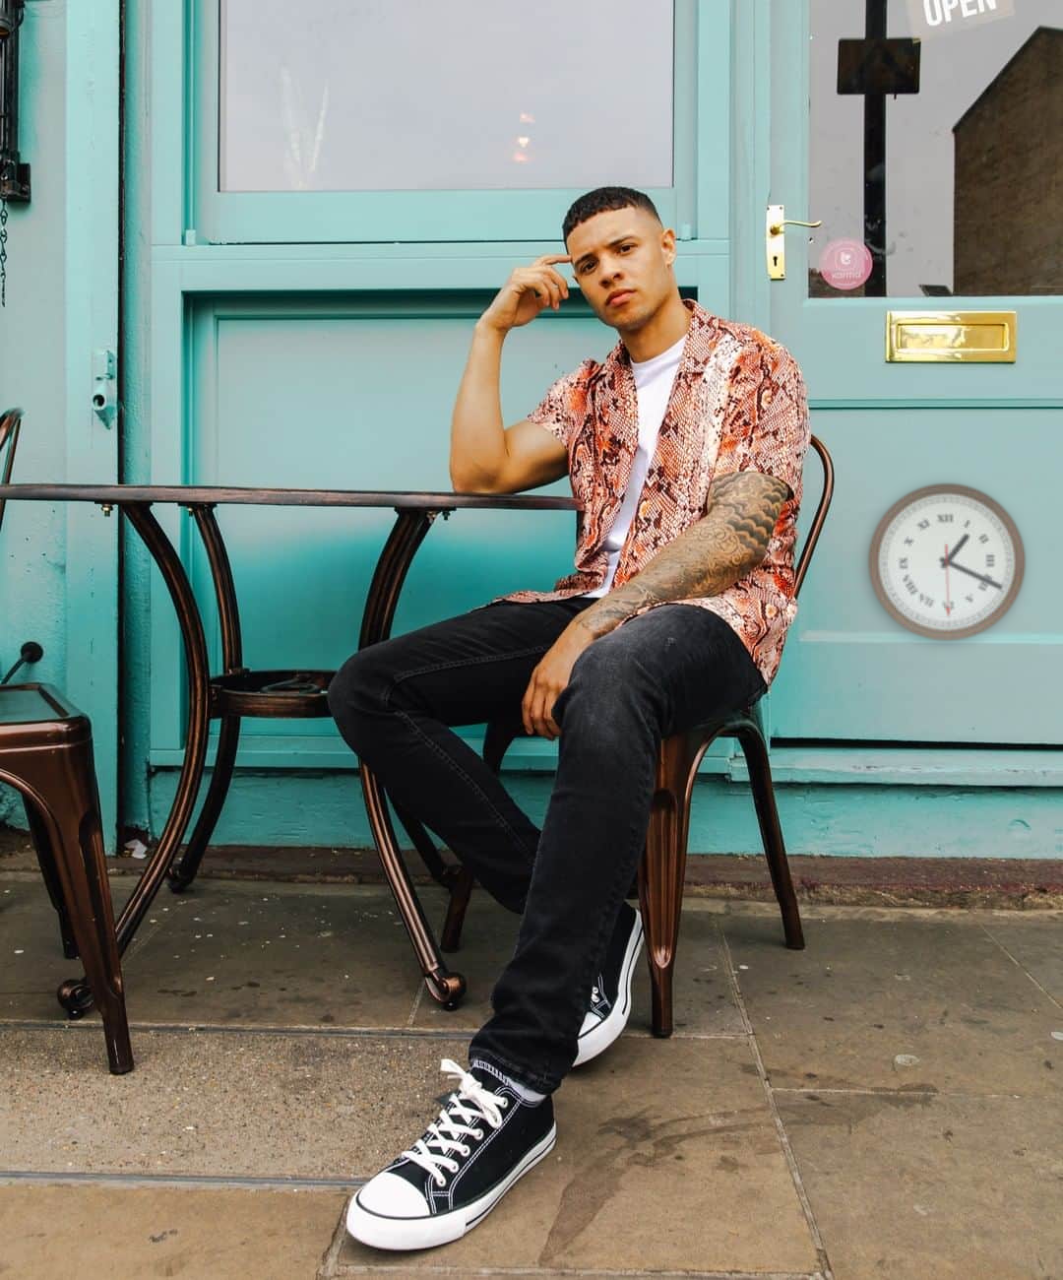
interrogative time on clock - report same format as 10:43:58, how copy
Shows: 1:19:30
